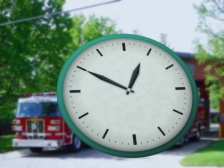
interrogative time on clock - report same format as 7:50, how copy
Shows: 12:50
